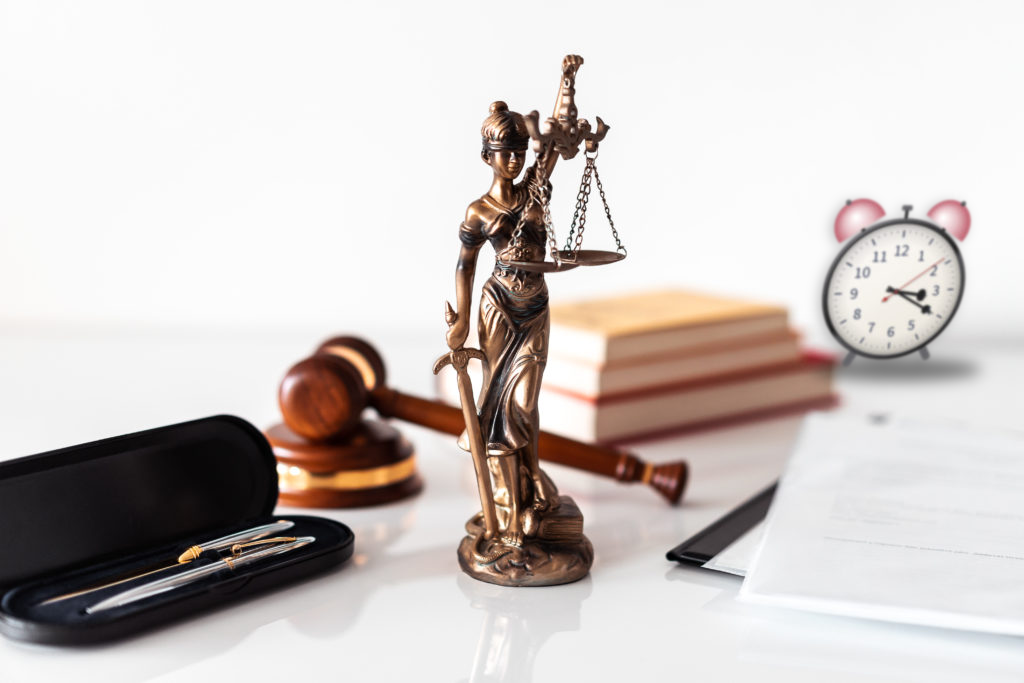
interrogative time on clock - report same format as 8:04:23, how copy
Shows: 3:20:09
